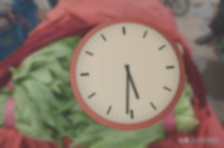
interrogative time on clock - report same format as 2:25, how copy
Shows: 5:31
